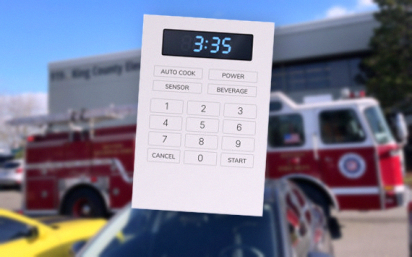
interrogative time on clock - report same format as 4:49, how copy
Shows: 3:35
